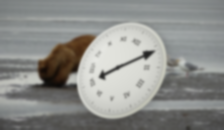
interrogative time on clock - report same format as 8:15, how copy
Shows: 7:06
